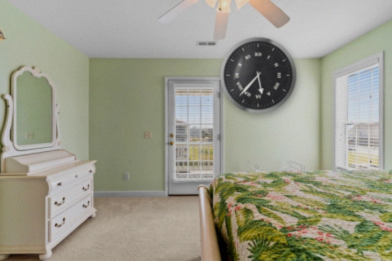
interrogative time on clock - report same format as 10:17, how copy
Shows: 5:37
